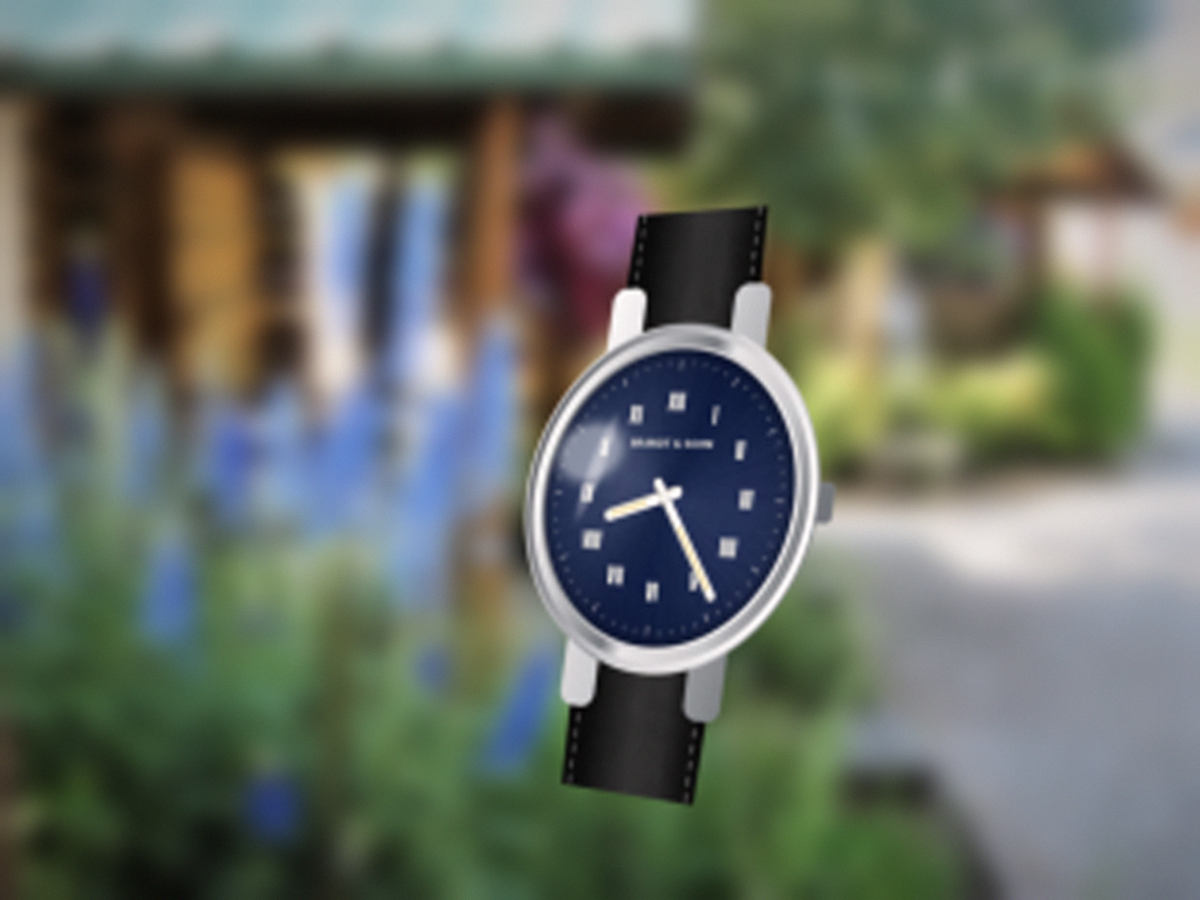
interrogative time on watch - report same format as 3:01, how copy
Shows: 8:24
